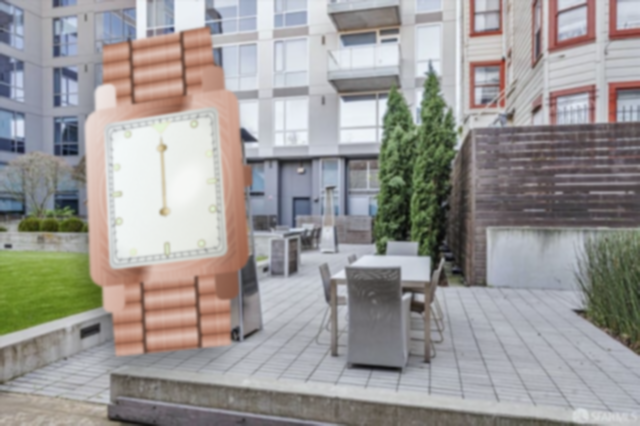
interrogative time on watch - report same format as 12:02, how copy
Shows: 6:00
